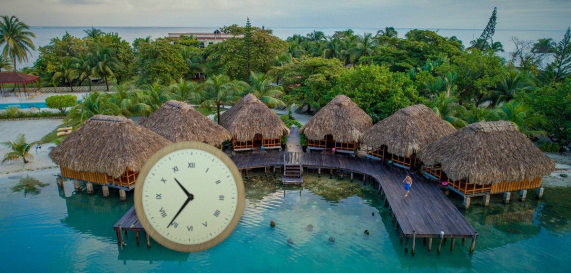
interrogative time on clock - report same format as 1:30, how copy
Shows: 10:36
